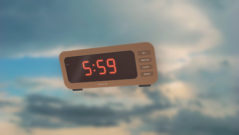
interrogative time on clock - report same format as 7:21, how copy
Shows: 5:59
